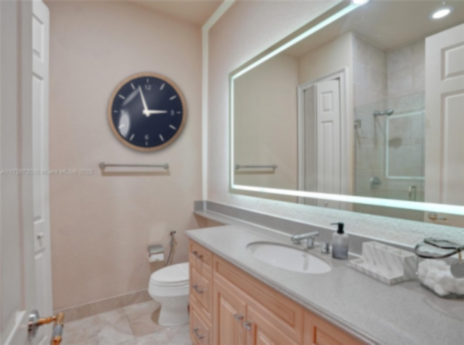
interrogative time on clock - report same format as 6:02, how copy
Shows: 2:57
